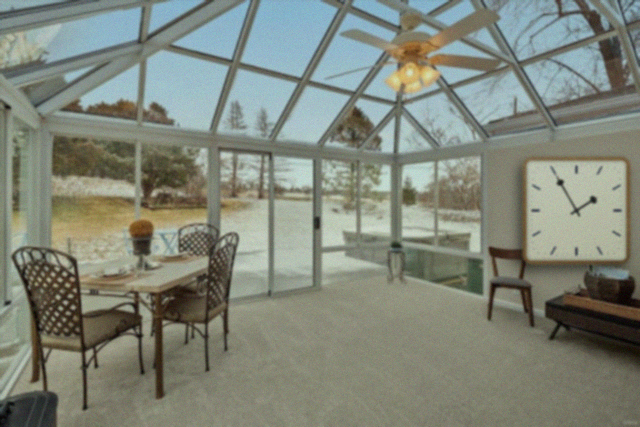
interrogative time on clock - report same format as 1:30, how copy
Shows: 1:55
